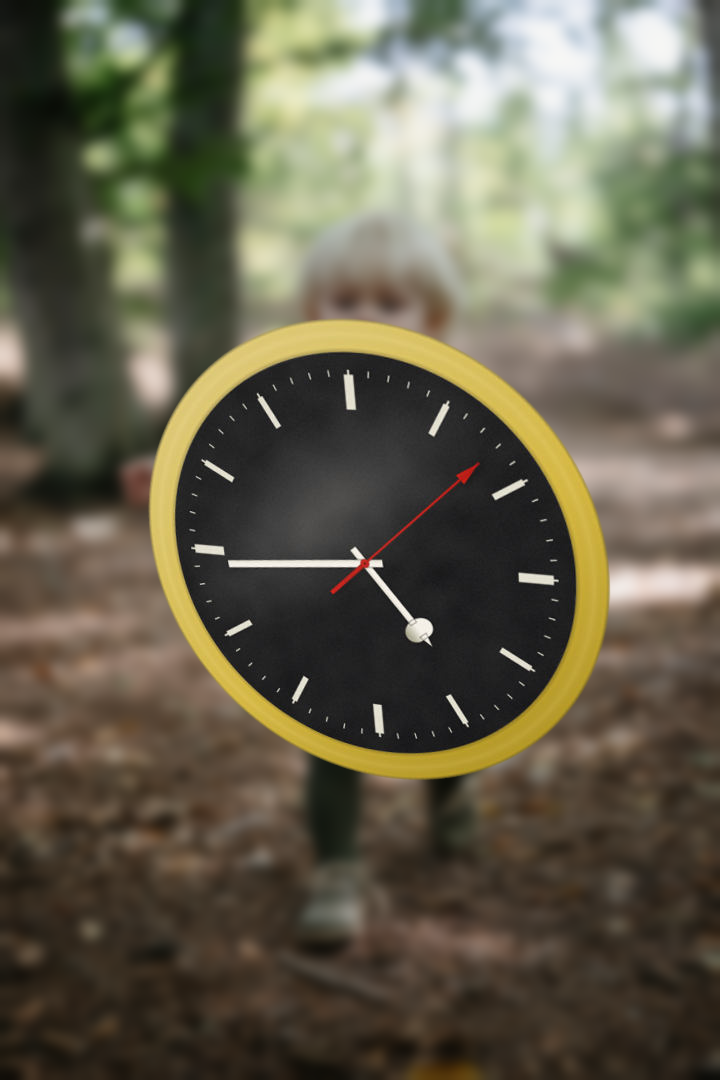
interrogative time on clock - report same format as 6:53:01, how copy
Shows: 4:44:08
